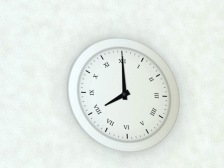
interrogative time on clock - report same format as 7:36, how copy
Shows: 8:00
